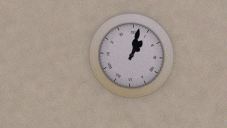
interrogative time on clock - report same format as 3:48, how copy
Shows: 1:02
